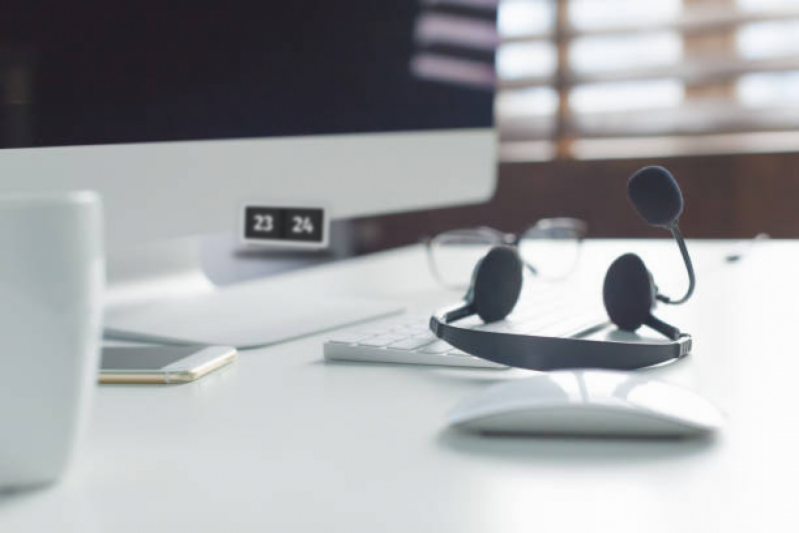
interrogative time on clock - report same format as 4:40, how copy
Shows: 23:24
